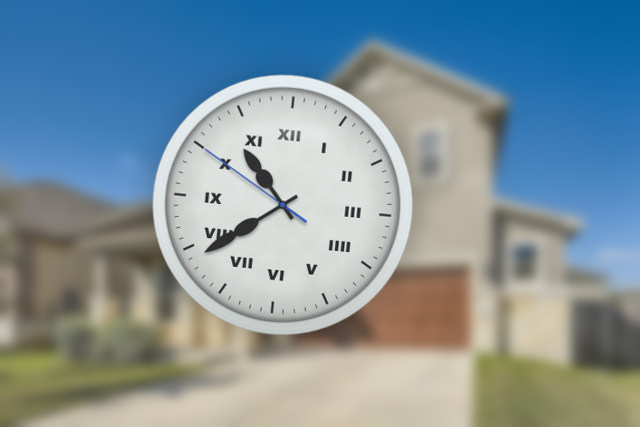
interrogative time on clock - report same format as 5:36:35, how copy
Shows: 10:38:50
